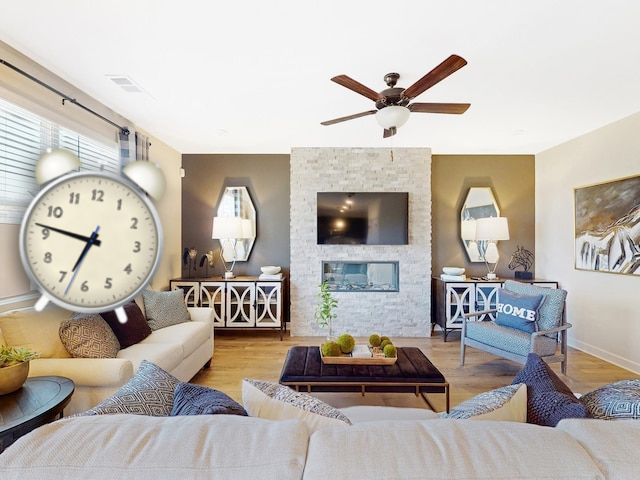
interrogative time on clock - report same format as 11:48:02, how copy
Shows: 6:46:33
